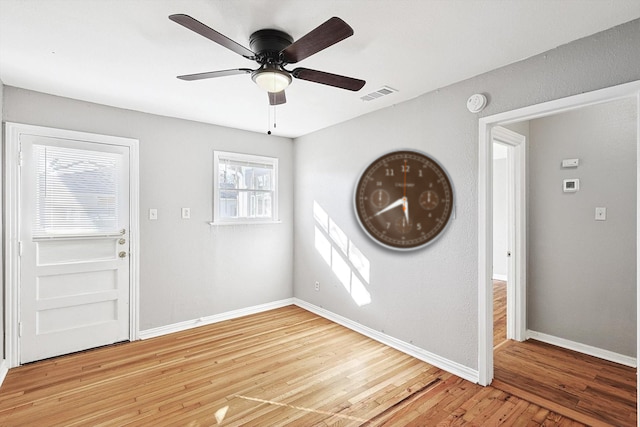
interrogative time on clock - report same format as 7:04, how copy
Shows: 5:40
